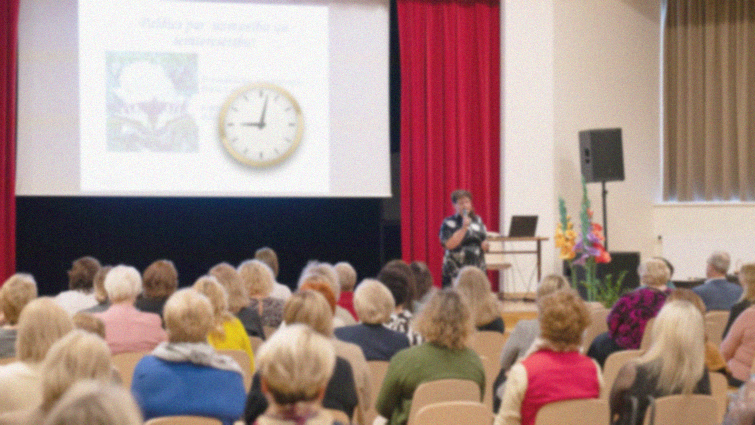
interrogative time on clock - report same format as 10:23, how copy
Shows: 9:02
